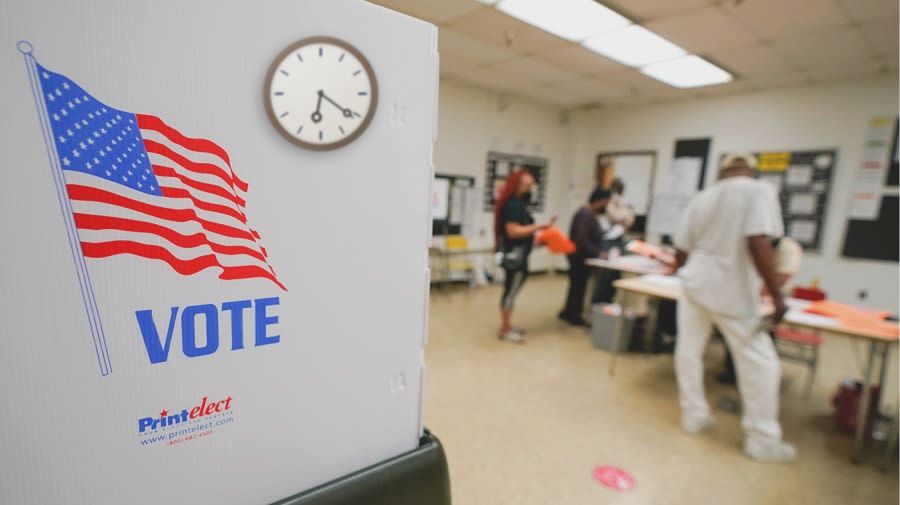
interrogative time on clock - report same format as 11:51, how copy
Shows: 6:21
